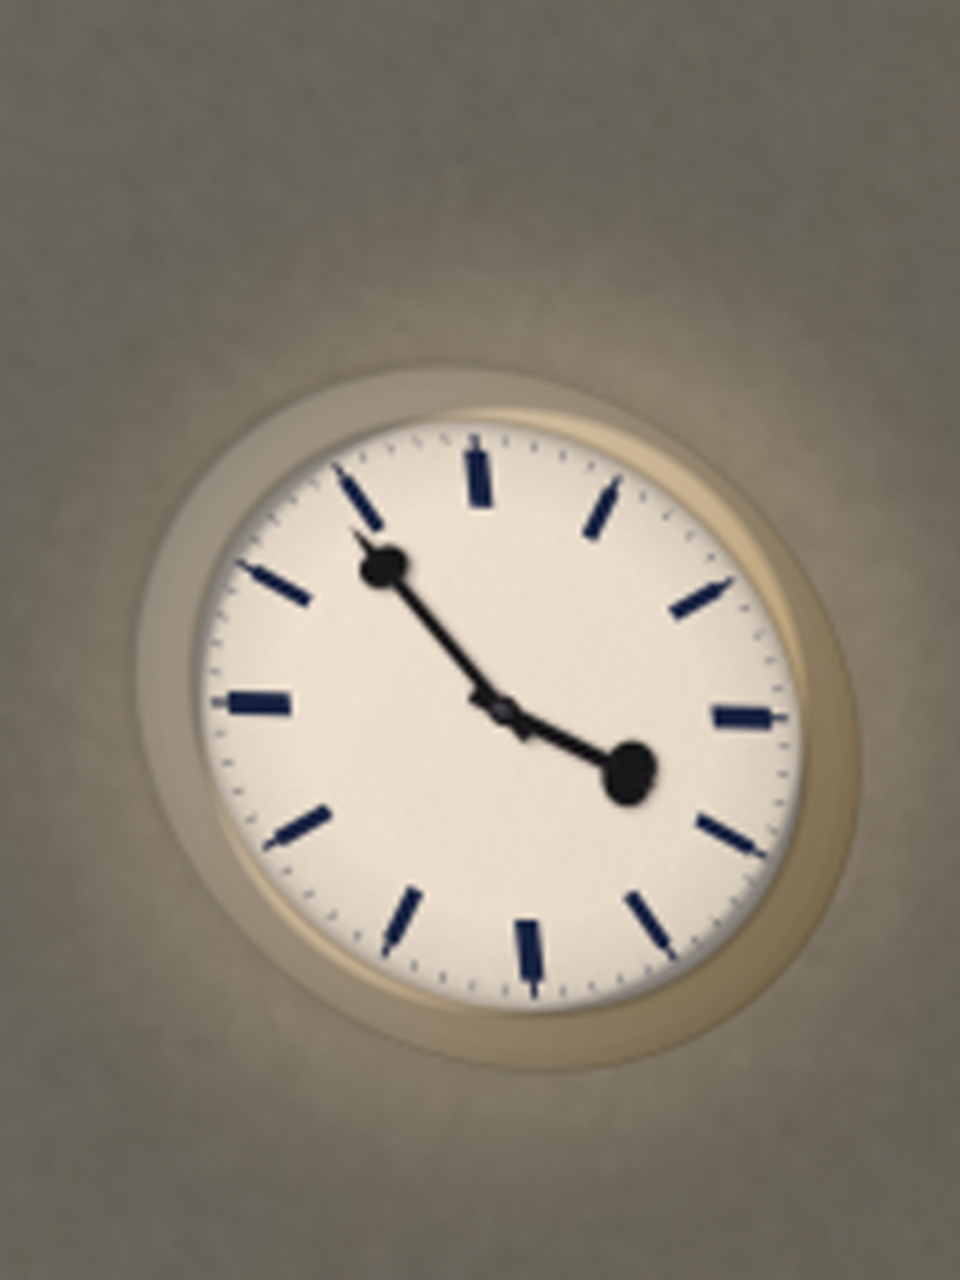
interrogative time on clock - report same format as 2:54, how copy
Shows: 3:54
